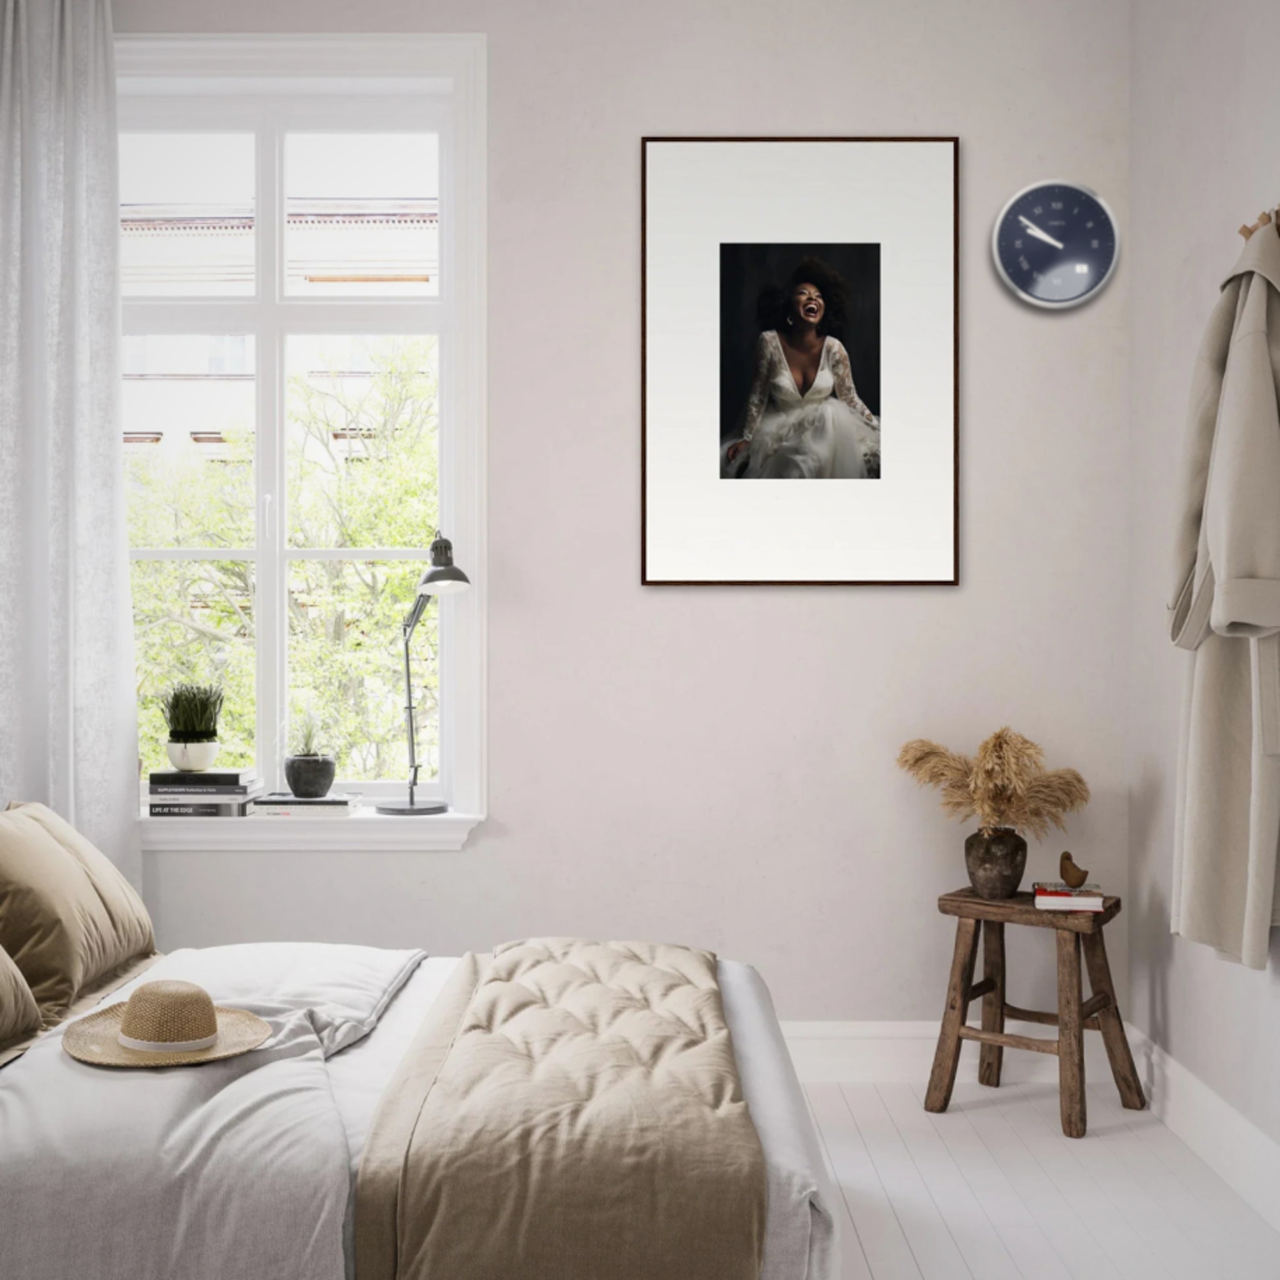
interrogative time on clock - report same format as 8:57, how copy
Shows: 9:51
